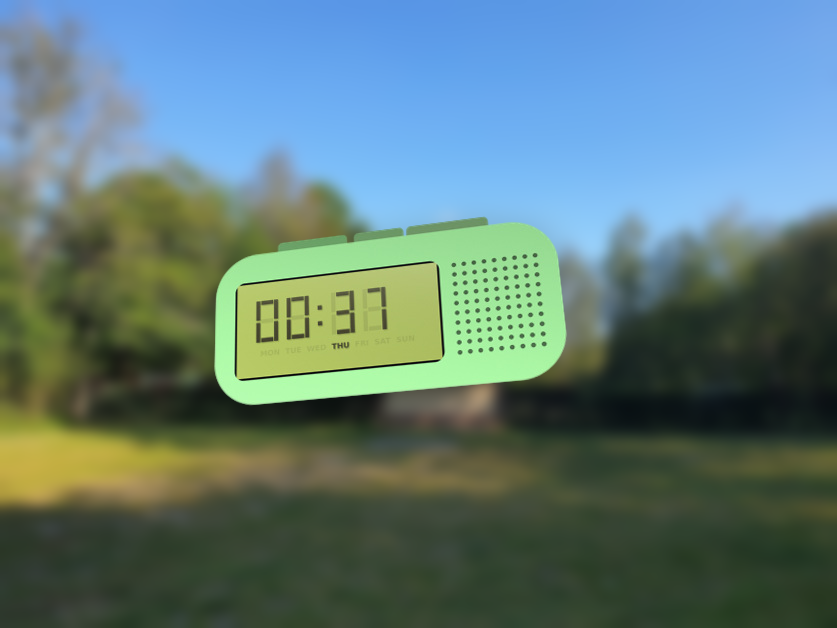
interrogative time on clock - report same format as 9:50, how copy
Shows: 0:37
